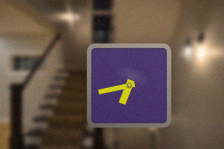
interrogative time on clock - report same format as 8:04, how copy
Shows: 6:43
